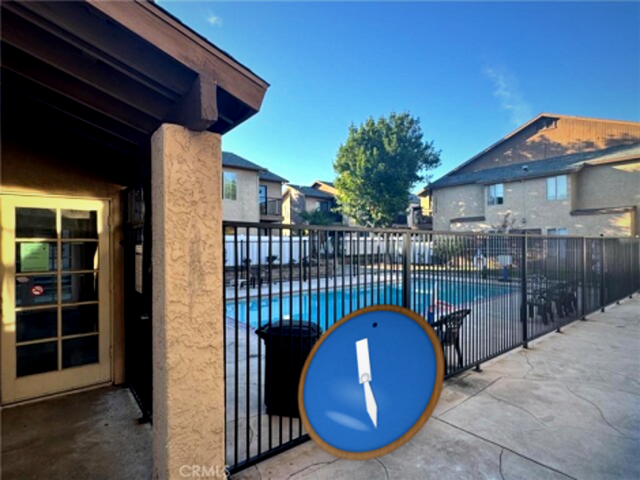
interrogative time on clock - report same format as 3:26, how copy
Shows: 11:26
